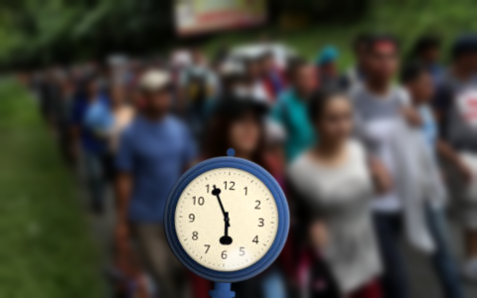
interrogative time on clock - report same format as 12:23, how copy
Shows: 5:56
